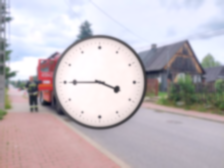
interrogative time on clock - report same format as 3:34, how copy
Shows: 3:45
